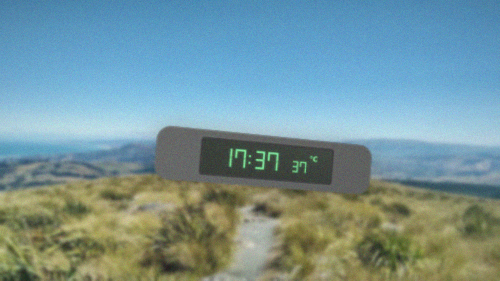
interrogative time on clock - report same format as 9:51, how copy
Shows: 17:37
